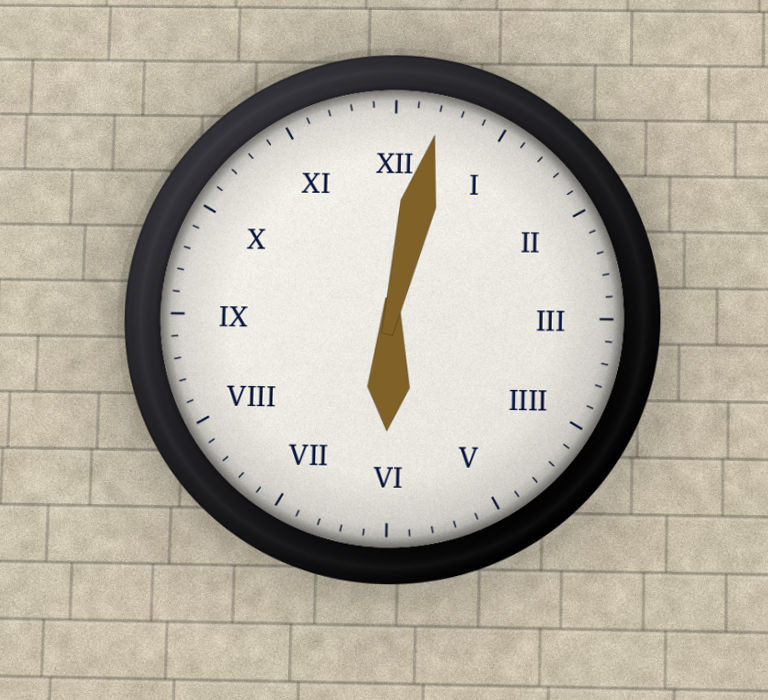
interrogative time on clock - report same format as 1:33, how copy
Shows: 6:02
